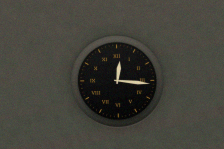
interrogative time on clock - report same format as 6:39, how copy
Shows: 12:16
